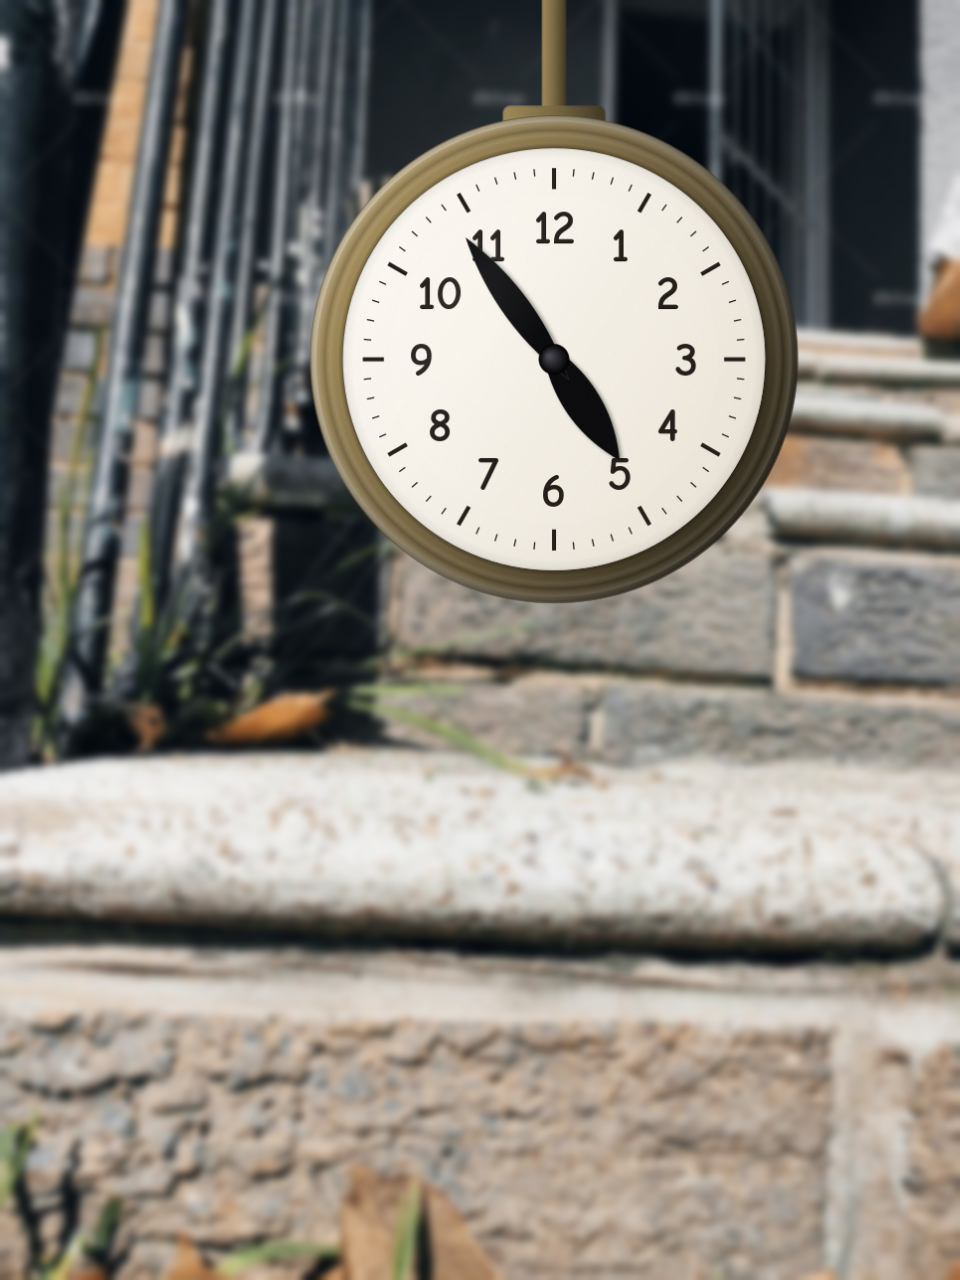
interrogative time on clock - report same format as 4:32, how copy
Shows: 4:54
